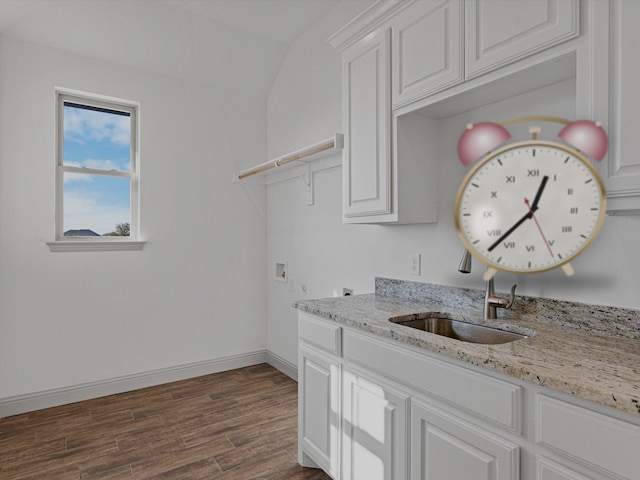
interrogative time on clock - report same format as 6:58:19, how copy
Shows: 12:37:26
